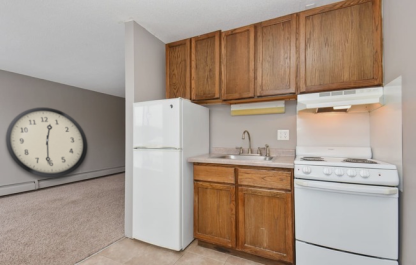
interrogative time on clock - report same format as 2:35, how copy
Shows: 12:31
